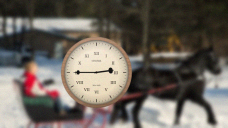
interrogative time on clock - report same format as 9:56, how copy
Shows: 2:45
